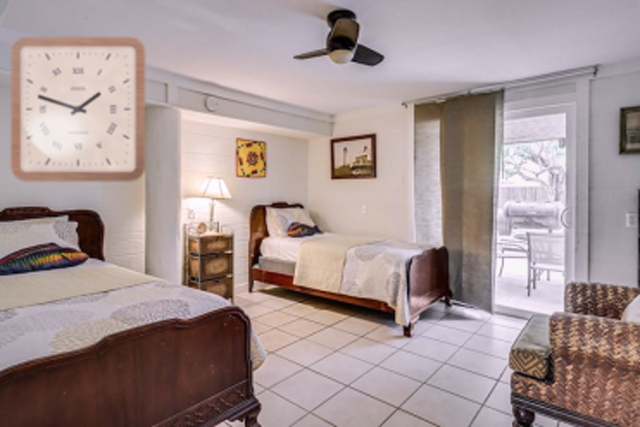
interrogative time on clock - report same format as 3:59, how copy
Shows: 1:48
